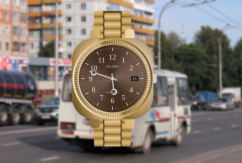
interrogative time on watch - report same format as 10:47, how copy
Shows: 5:48
